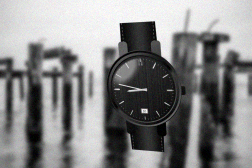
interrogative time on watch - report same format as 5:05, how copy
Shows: 8:47
